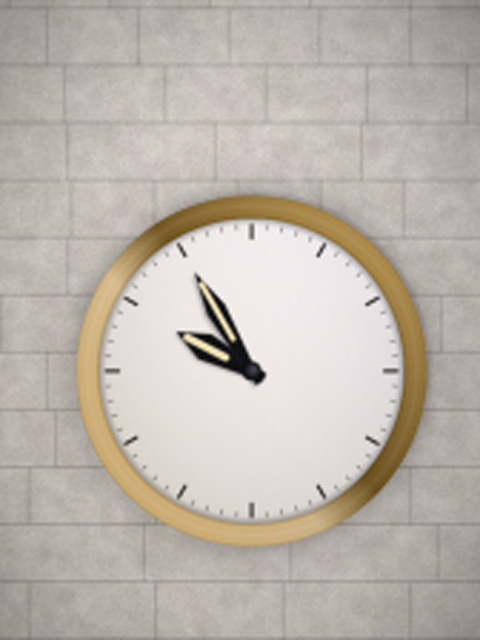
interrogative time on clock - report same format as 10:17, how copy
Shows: 9:55
